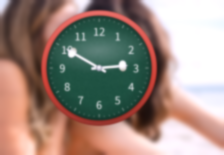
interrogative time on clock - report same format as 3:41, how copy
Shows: 2:50
